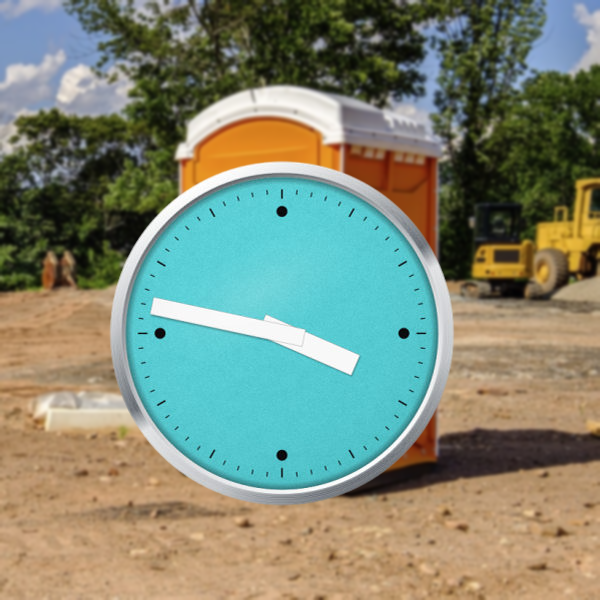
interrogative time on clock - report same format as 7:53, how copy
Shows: 3:47
